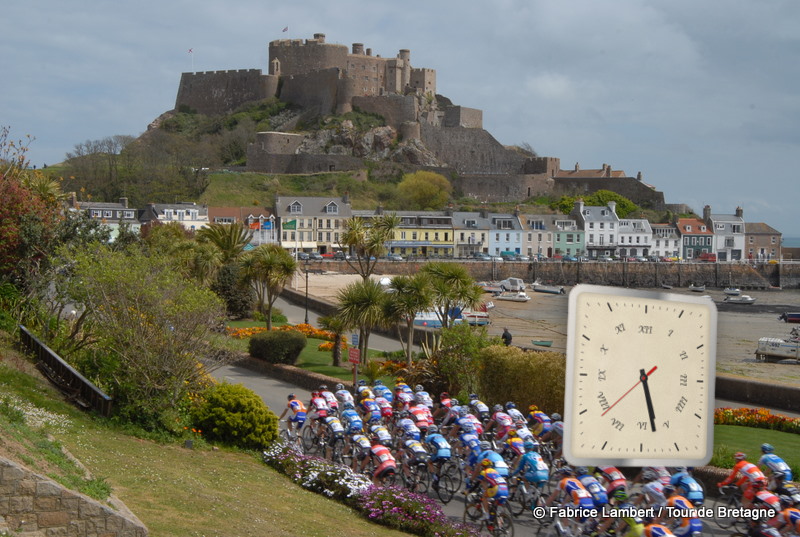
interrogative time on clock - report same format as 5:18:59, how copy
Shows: 5:27:38
